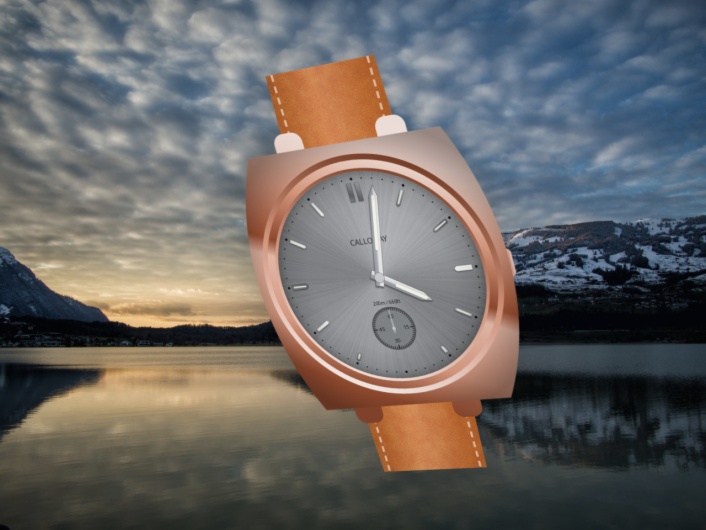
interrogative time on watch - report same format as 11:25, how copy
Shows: 4:02
